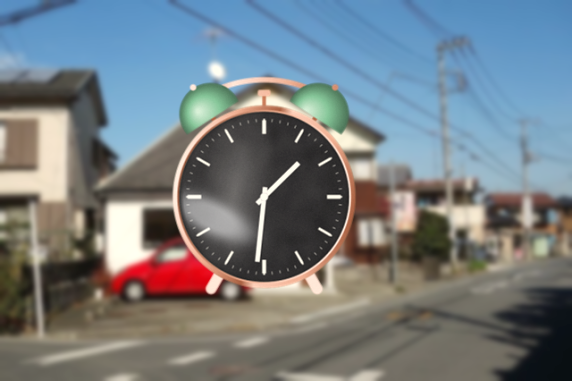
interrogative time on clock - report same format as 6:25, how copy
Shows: 1:31
